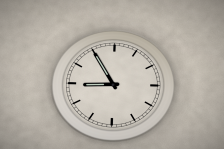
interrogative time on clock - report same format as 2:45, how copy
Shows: 8:55
